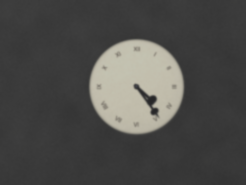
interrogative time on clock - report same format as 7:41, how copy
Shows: 4:24
